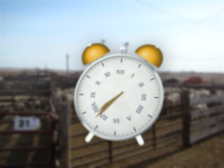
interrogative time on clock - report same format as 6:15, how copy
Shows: 7:37
